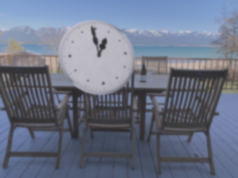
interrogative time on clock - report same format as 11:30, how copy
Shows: 12:59
